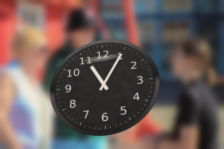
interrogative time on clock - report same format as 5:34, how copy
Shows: 11:05
